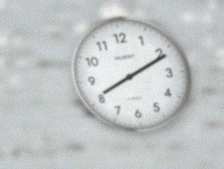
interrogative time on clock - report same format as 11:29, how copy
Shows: 8:11
